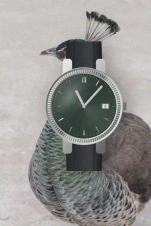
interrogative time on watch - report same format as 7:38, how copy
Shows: 11:07
